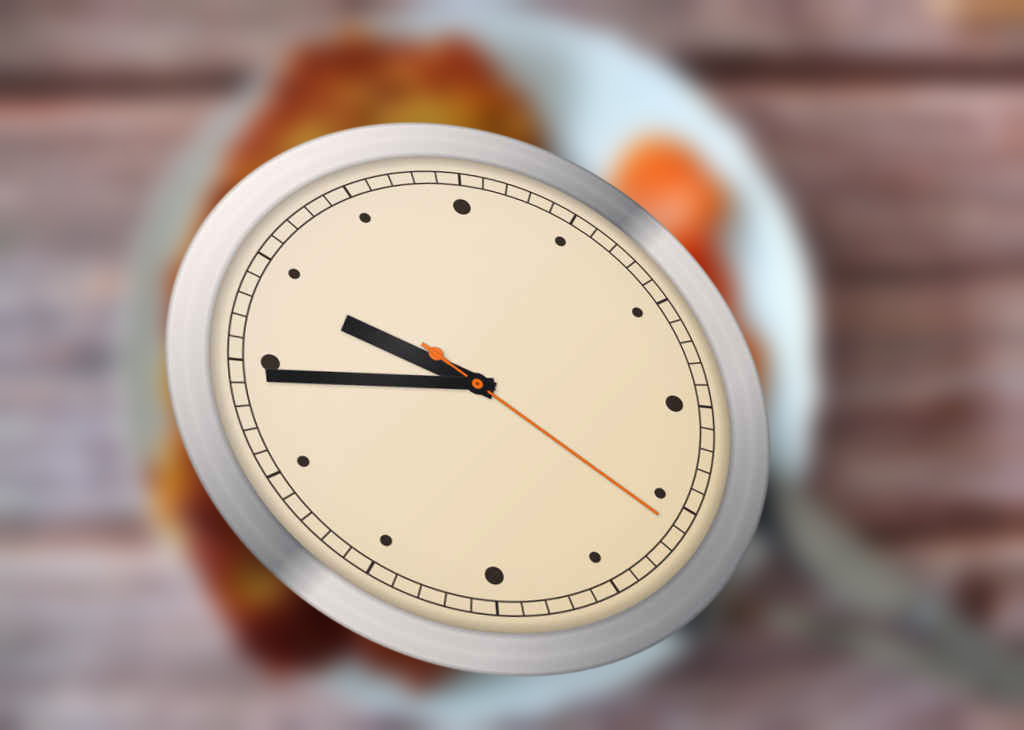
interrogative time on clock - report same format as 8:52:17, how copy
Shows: 9:44:21
